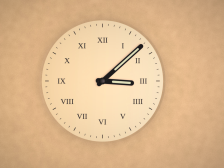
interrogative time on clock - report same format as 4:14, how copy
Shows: 3:08
